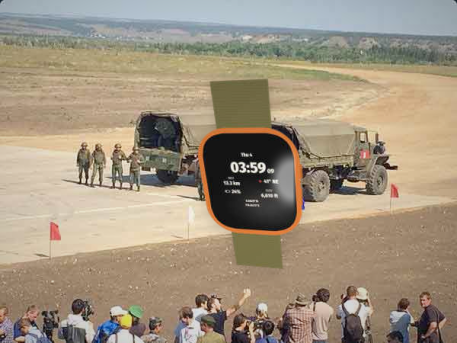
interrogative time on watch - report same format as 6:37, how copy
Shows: 3:59
